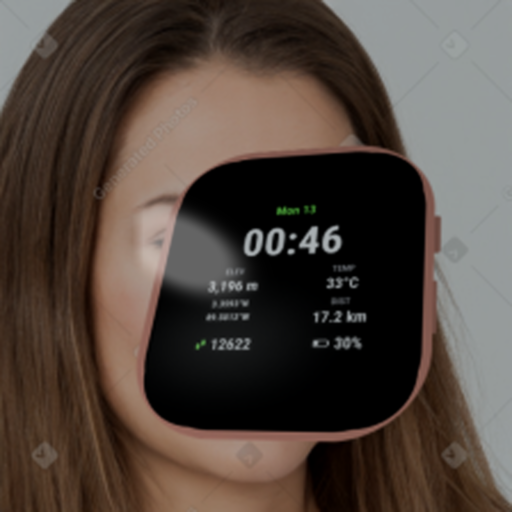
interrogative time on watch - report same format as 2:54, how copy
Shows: 0:46
